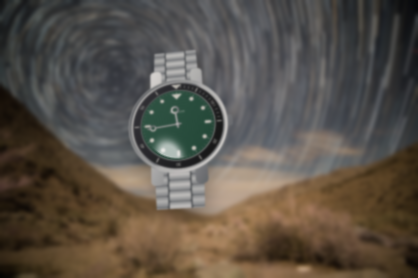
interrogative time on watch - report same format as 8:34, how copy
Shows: 11:44
